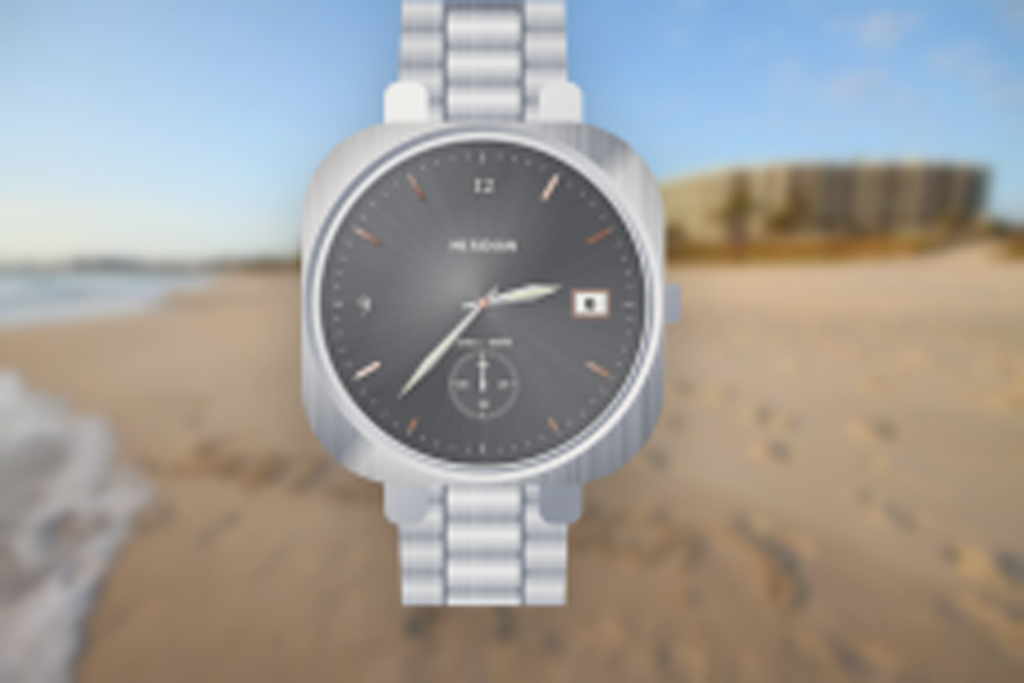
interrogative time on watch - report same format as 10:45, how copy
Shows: 2:37
